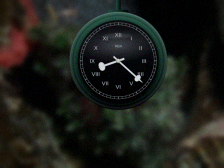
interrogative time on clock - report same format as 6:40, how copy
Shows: 8:22
